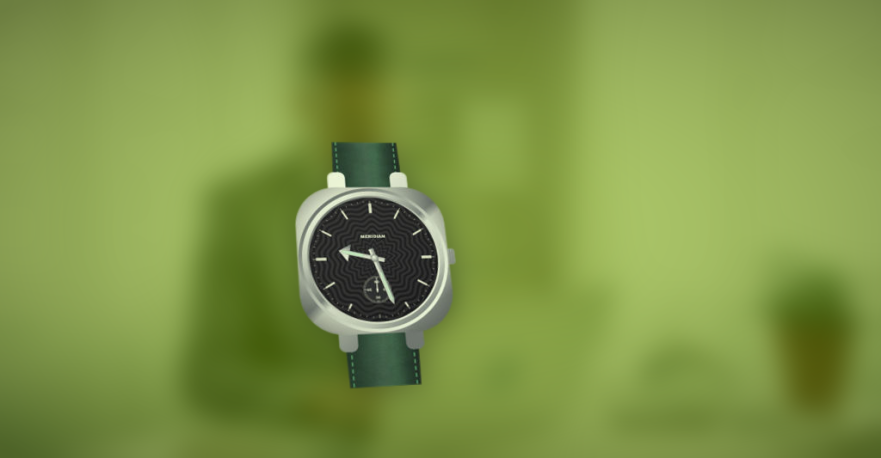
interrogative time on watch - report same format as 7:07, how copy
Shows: 9:27
